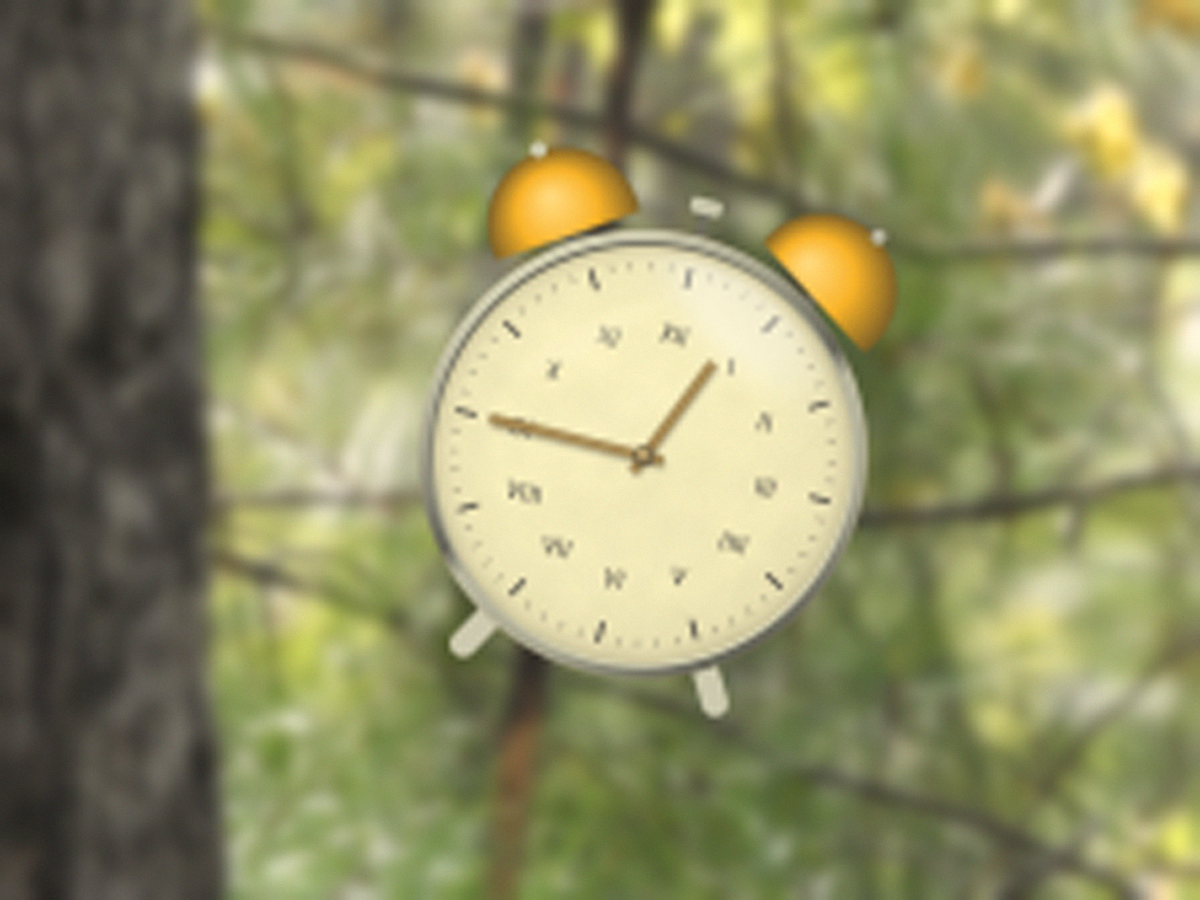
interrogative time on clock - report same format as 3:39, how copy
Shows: 12:45
